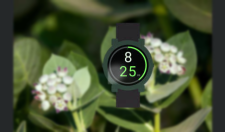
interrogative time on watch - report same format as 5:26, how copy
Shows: 8:25
